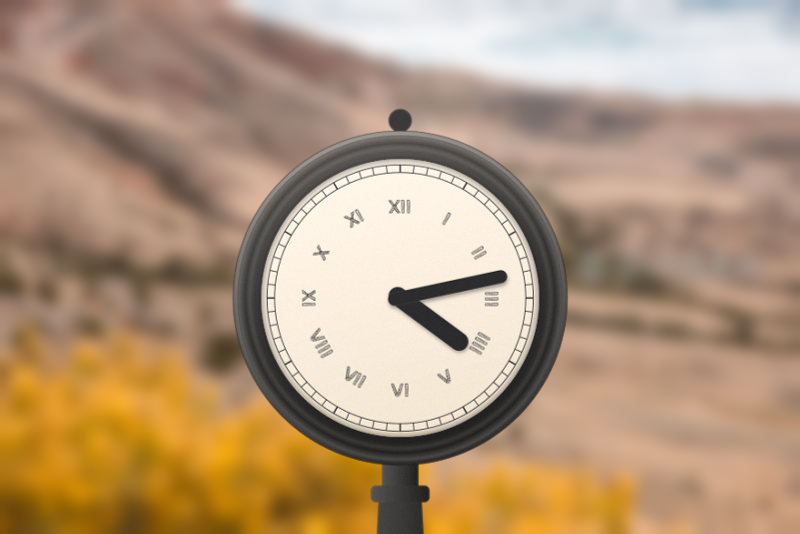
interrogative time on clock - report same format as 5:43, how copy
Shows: 4:13
